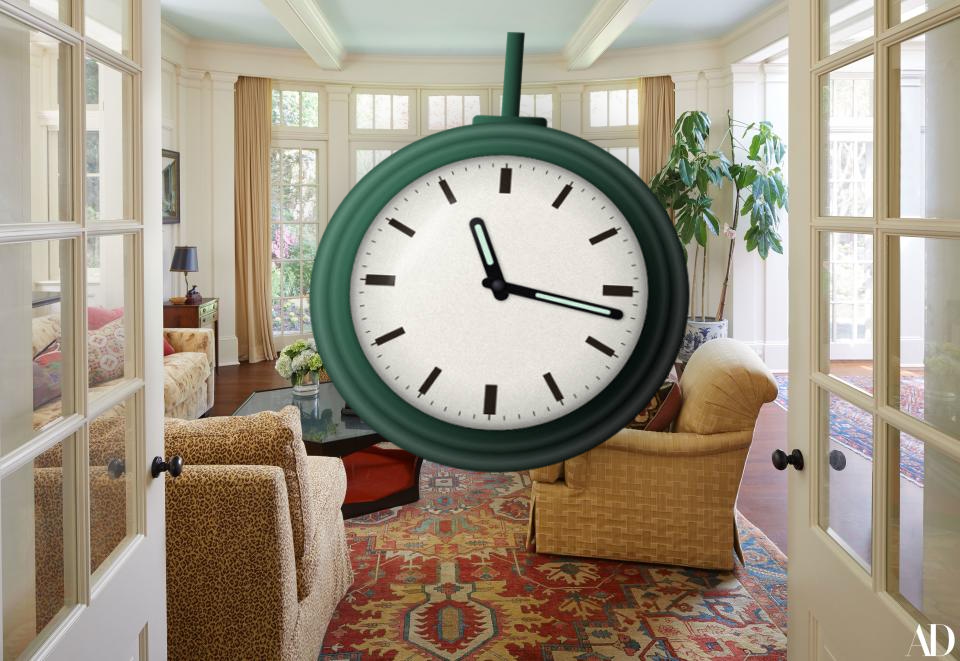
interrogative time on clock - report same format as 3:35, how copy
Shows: 11:17
